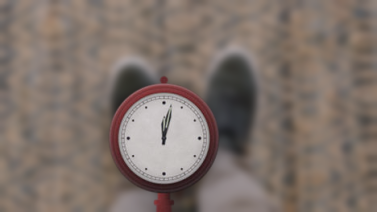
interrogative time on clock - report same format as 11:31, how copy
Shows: 12:02
